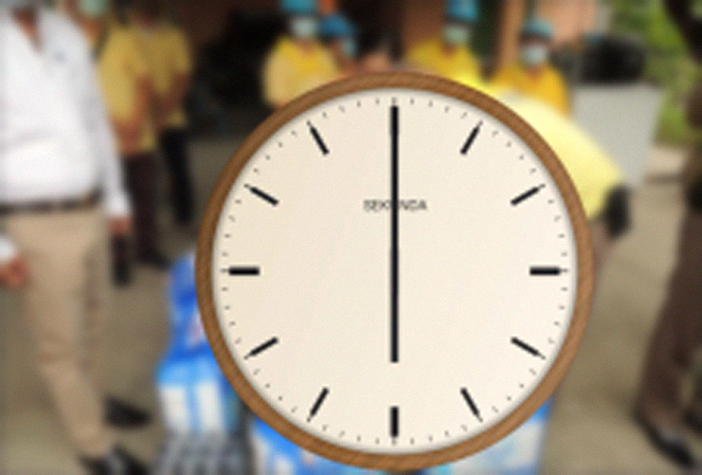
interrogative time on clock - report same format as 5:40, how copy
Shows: 6:00
